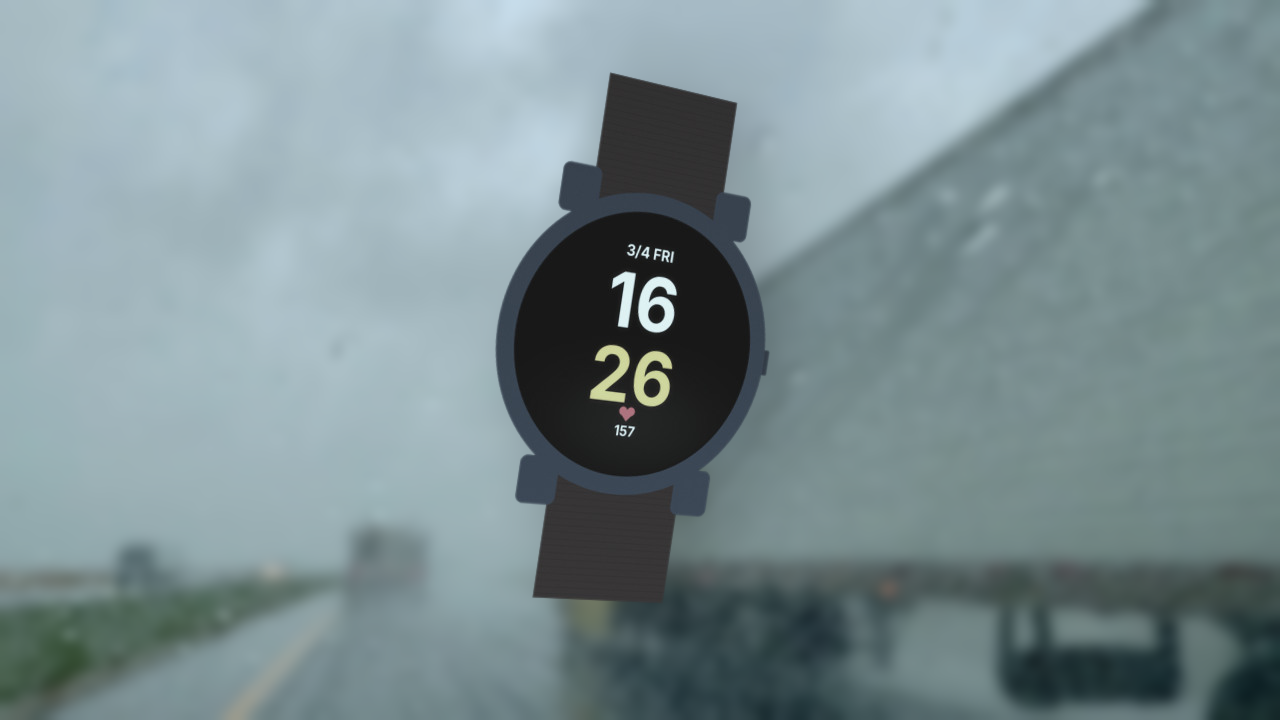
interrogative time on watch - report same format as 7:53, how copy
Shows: 16:26
